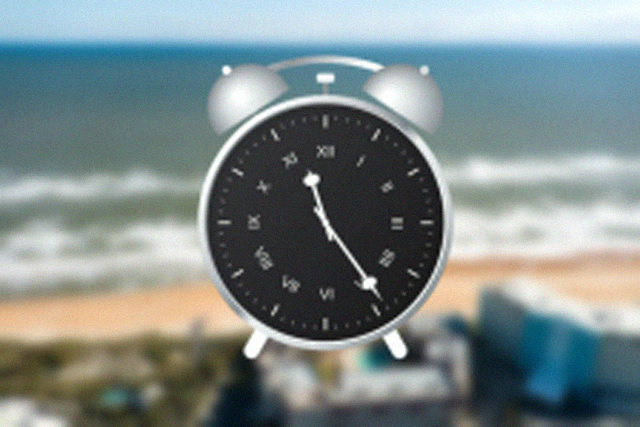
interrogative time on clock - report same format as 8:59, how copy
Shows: 11:24
